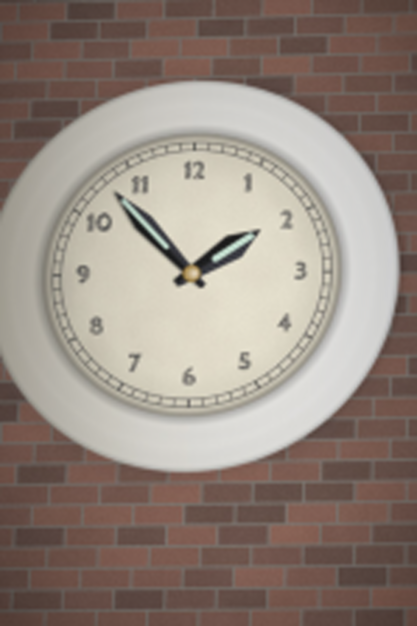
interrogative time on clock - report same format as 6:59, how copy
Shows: 1:53
